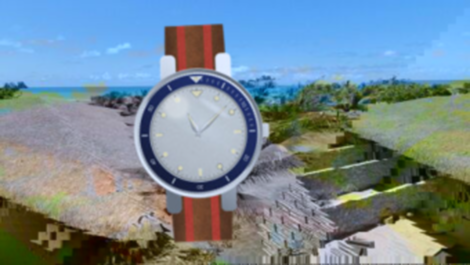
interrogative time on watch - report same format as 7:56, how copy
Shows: 11:08
